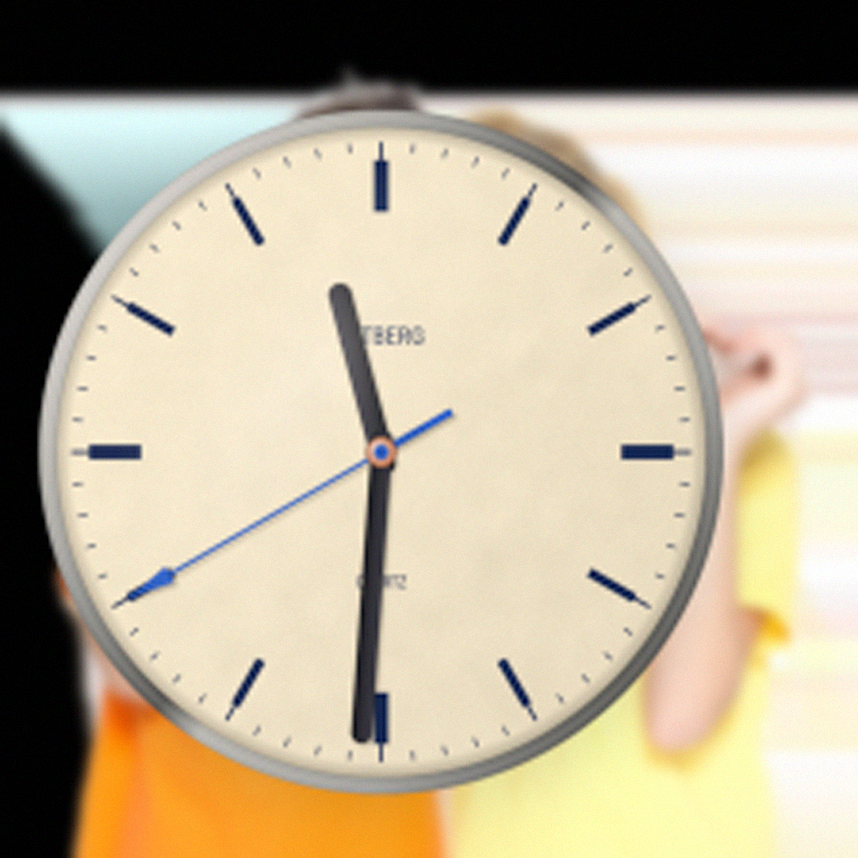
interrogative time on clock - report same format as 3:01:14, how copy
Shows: 11:30:40
